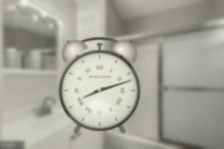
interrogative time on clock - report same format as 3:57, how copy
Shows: 8:12
